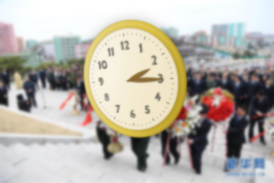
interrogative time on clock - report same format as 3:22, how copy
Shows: 2:15
